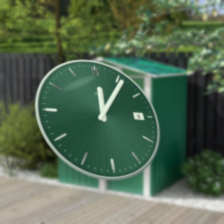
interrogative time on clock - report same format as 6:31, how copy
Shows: 12:06
